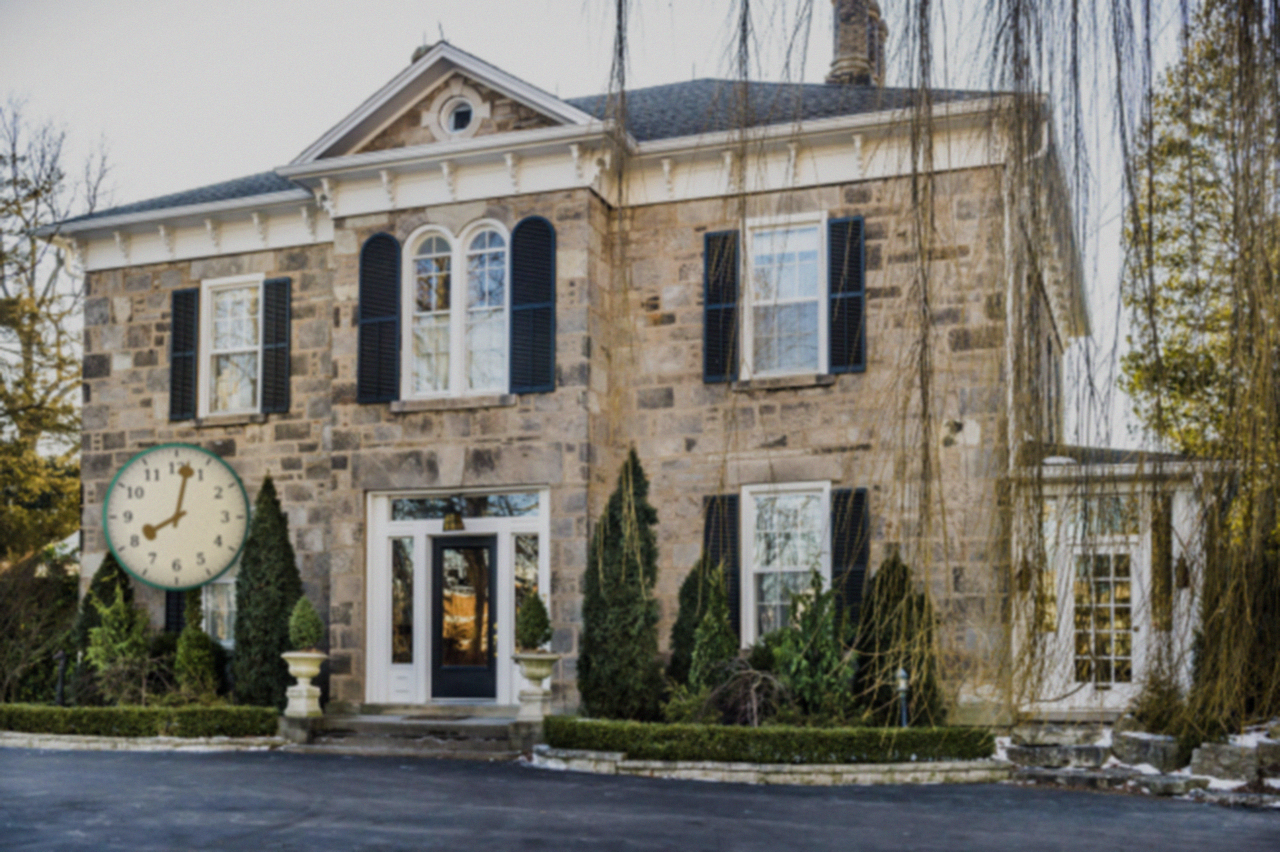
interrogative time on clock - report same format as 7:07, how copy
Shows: 8:02
